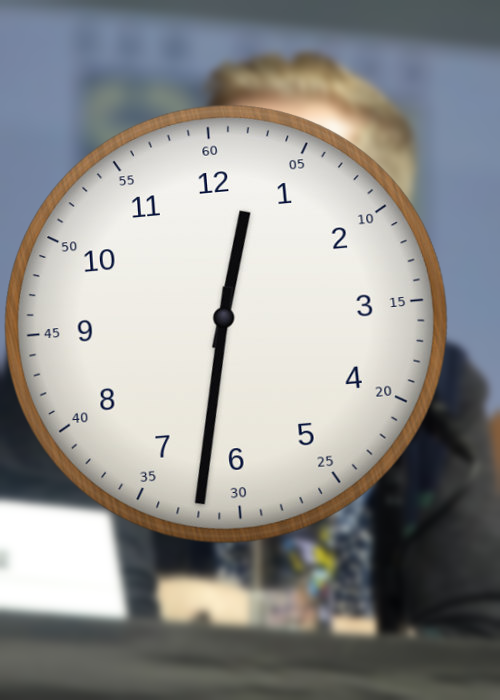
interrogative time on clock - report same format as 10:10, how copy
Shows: 12:32
